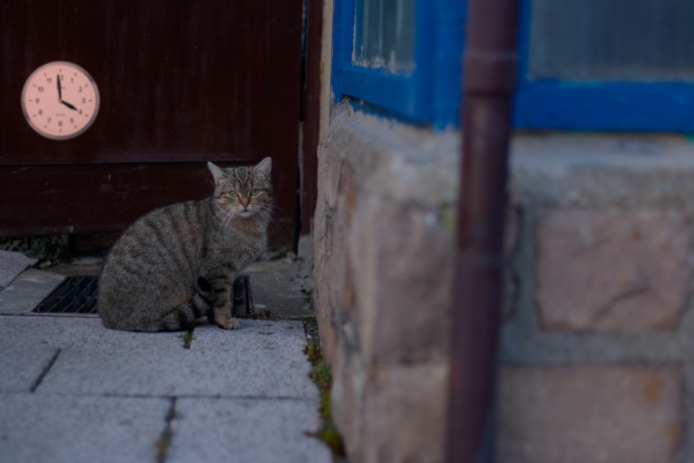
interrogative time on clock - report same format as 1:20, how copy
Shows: 3:59
